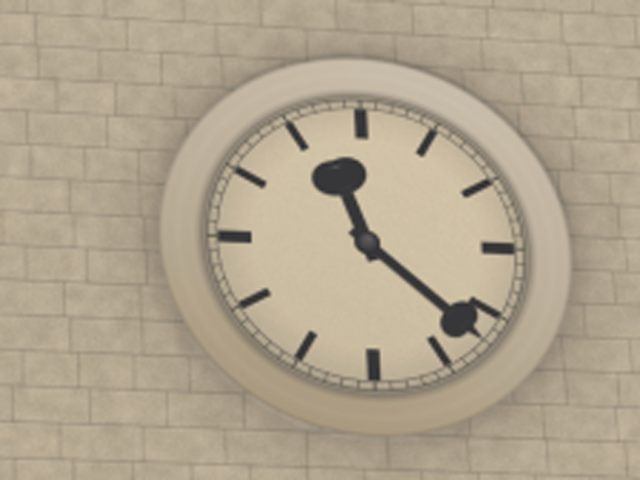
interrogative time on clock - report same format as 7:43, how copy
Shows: 11:22
